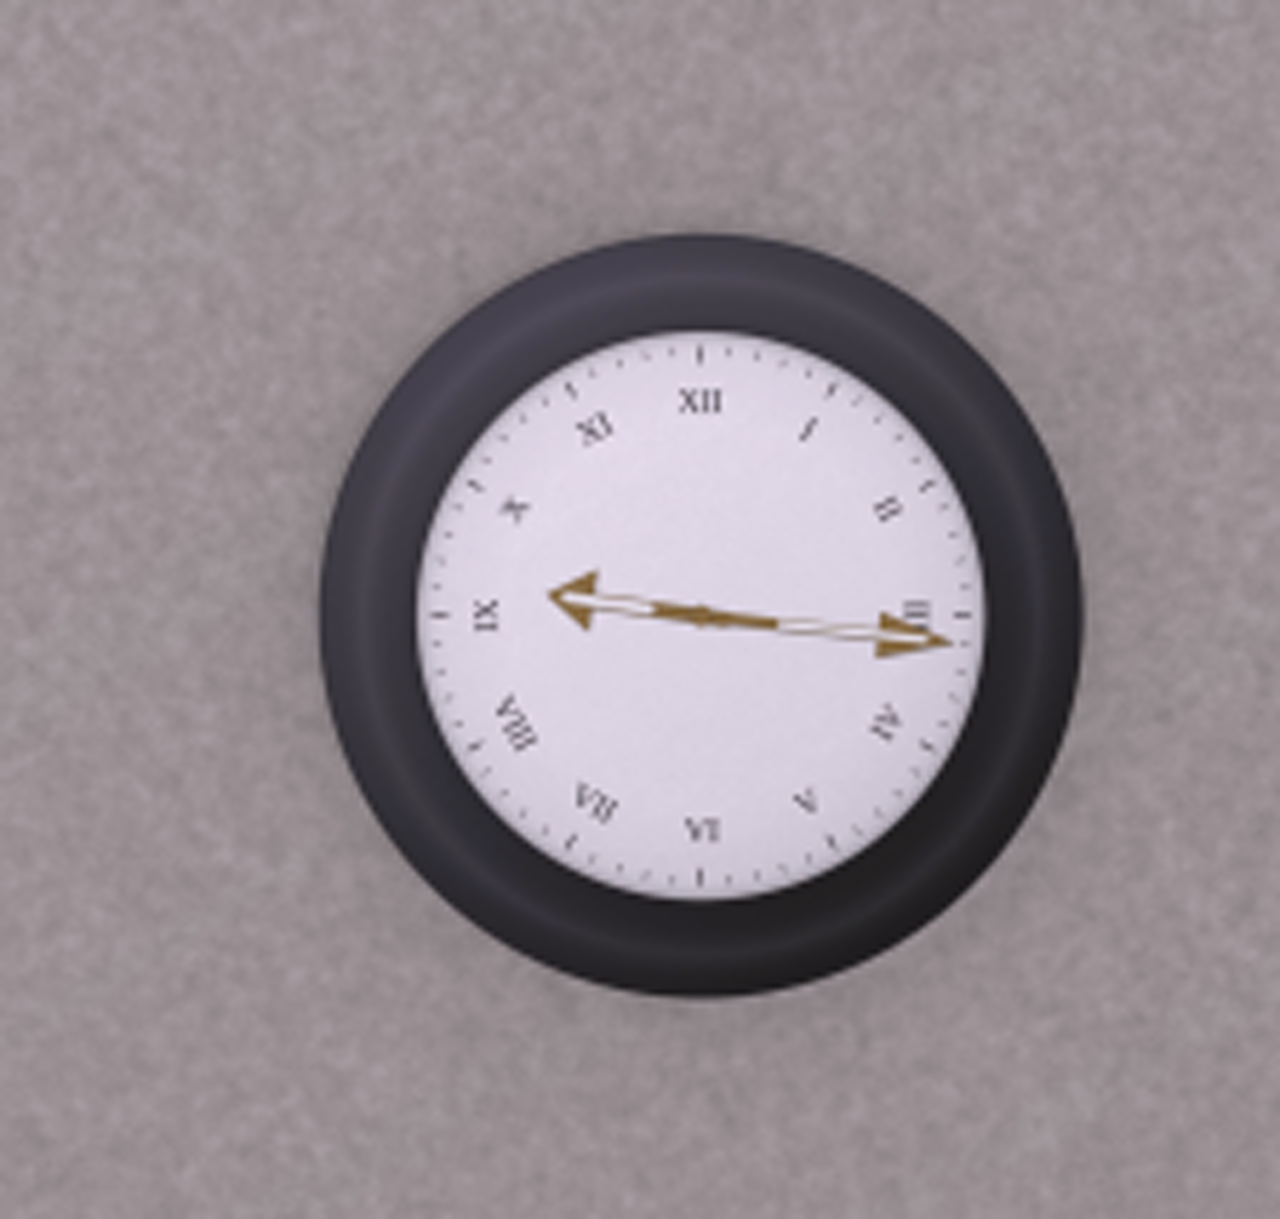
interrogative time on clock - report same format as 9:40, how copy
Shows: 9:16
